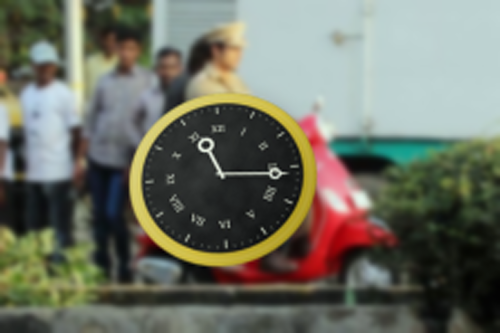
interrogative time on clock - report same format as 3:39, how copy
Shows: 11:16
